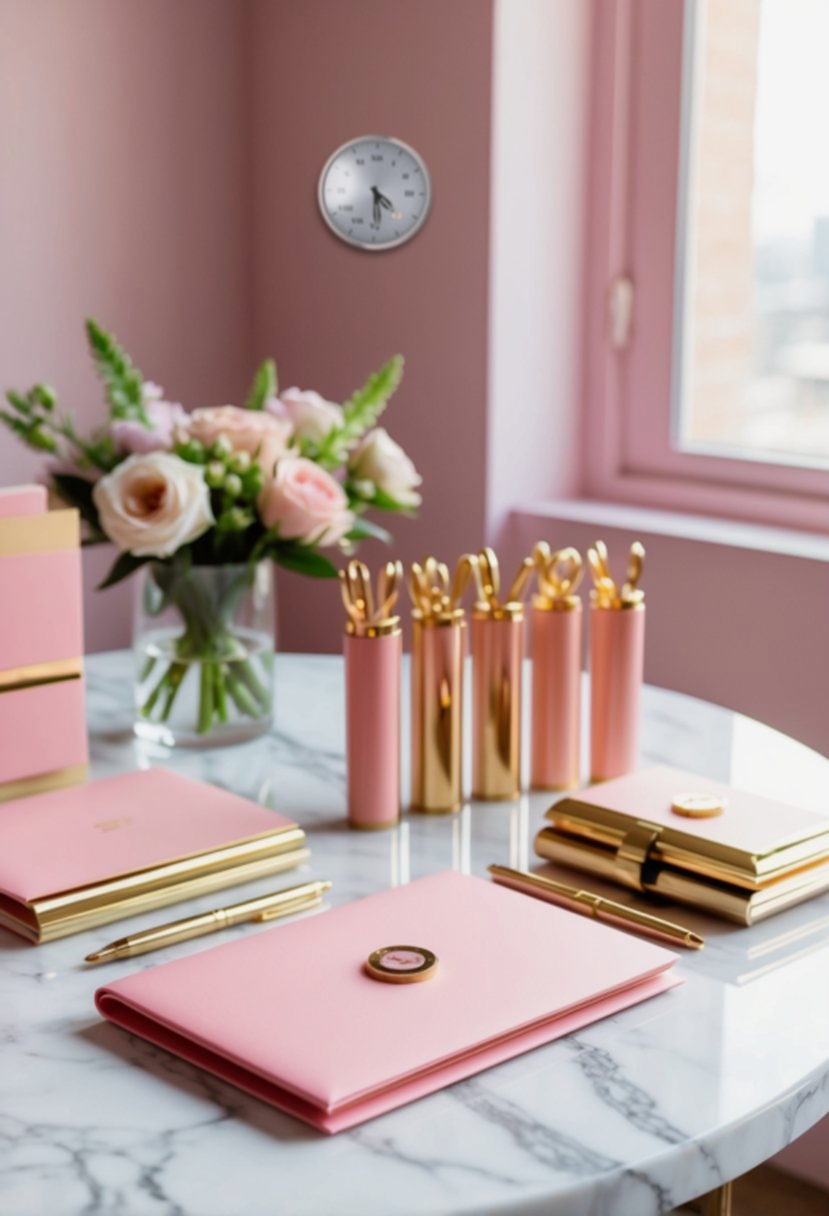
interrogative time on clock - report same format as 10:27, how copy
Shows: 4:29
